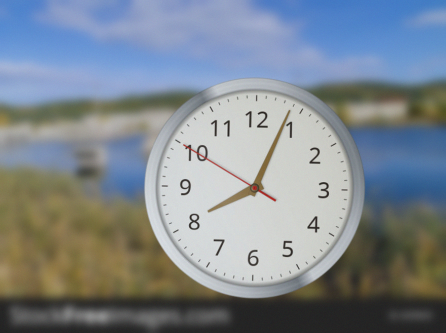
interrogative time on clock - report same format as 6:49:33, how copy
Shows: 8:03:50
